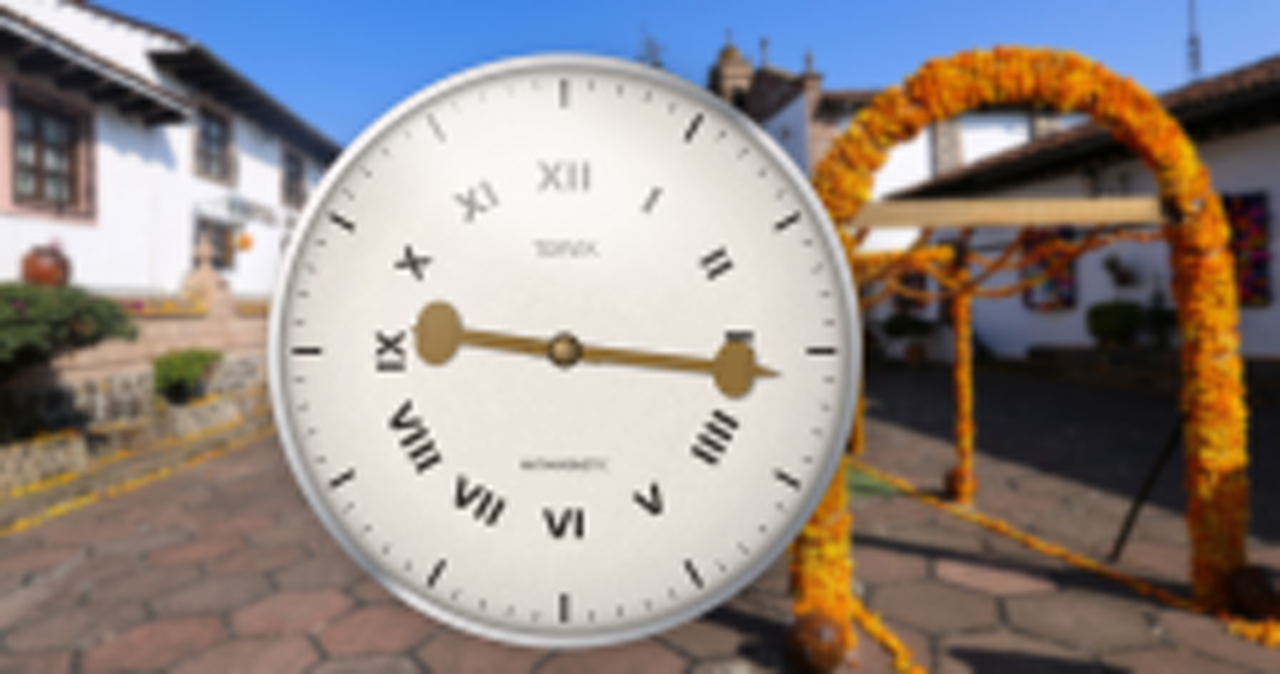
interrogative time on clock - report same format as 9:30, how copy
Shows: 9:16
